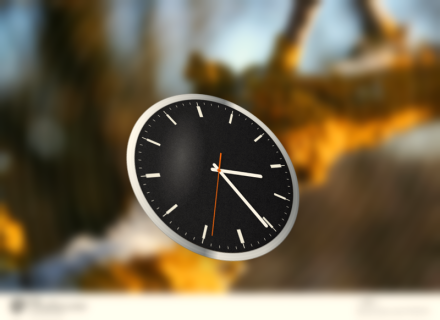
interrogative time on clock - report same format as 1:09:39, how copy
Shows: 3:25:34
